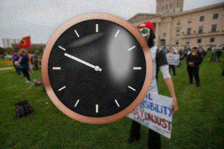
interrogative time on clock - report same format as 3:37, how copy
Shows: 9:49
